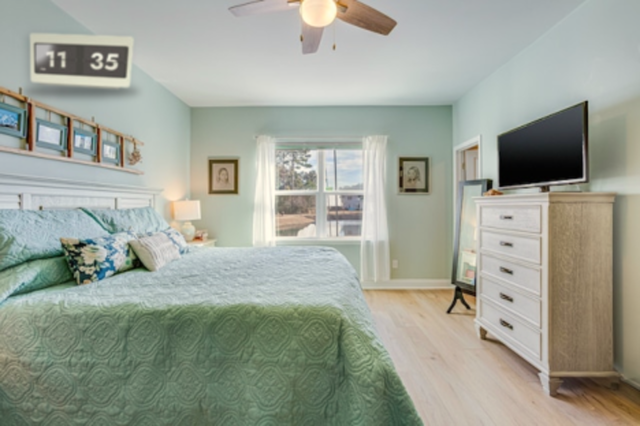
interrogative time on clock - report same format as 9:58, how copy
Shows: 11:35
